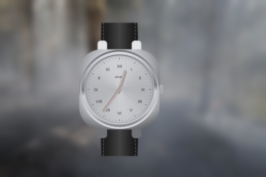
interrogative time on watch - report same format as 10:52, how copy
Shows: 12:36
